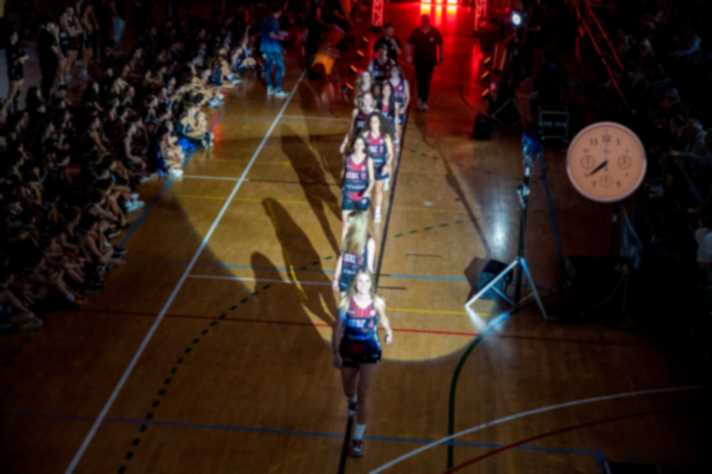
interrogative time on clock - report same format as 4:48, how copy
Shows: 7:39
